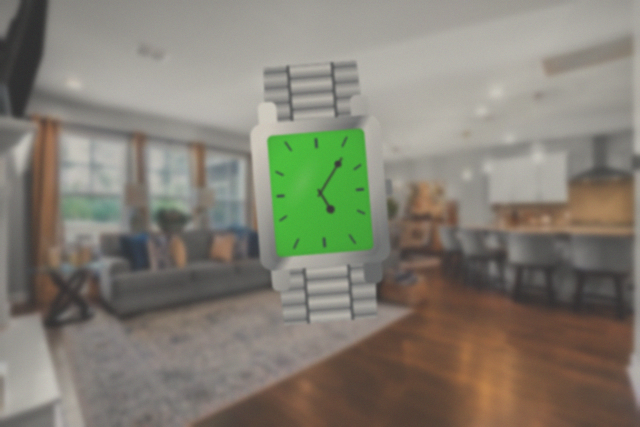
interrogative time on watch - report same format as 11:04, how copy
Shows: 5:06
